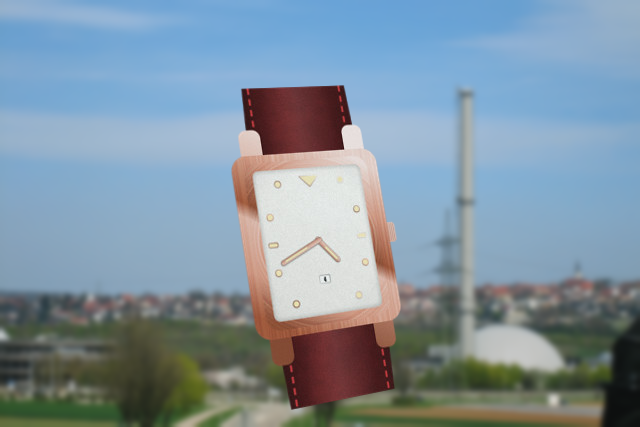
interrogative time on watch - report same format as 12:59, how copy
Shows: 4:41
